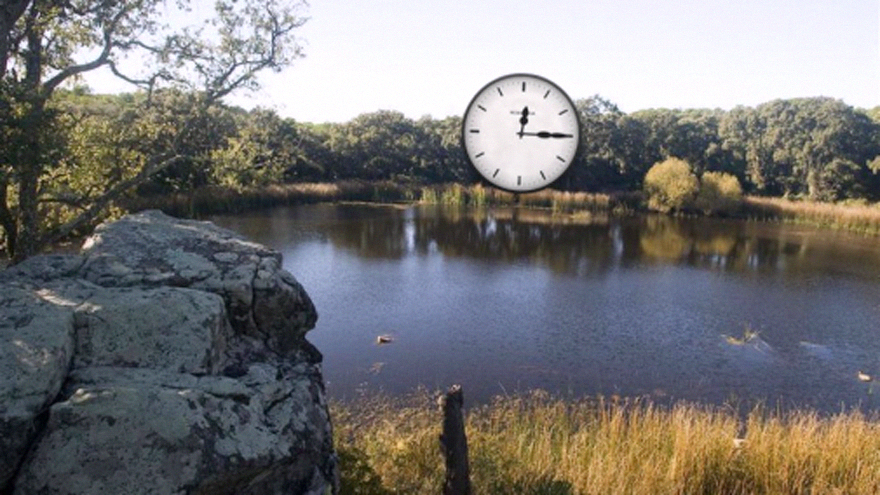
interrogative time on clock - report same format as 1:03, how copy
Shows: 12:15
